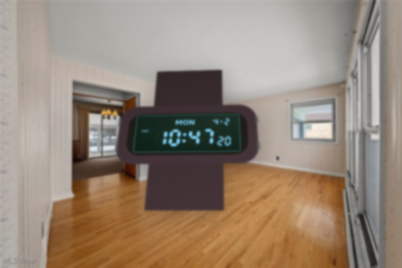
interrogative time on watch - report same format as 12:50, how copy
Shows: 10:47
